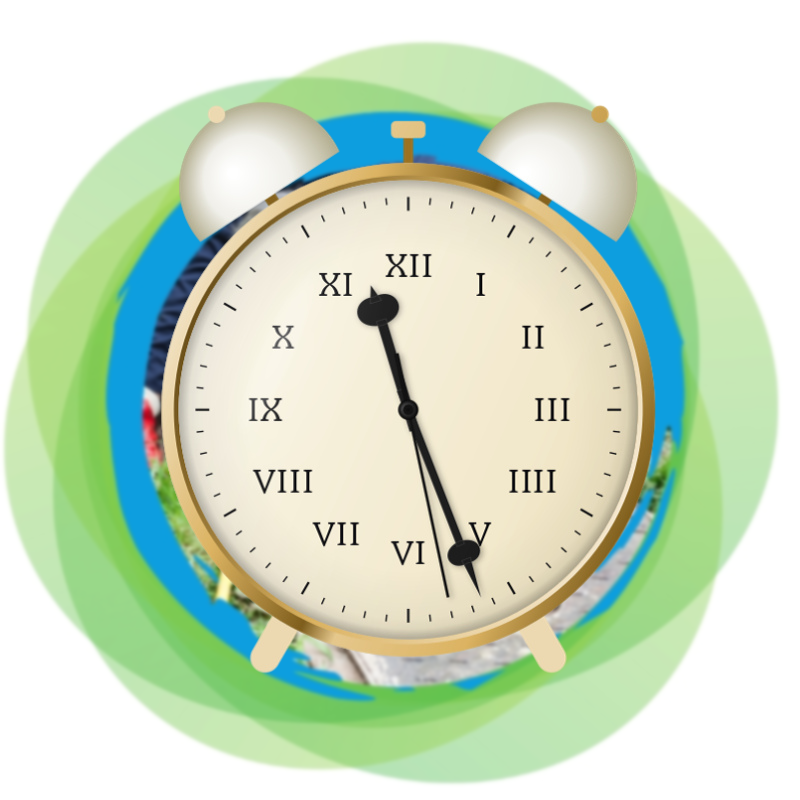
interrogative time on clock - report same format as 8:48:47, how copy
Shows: 11:26:28
